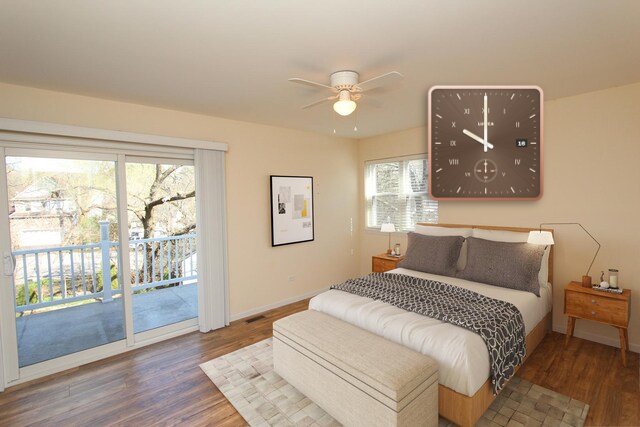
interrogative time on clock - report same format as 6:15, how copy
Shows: 10:00
